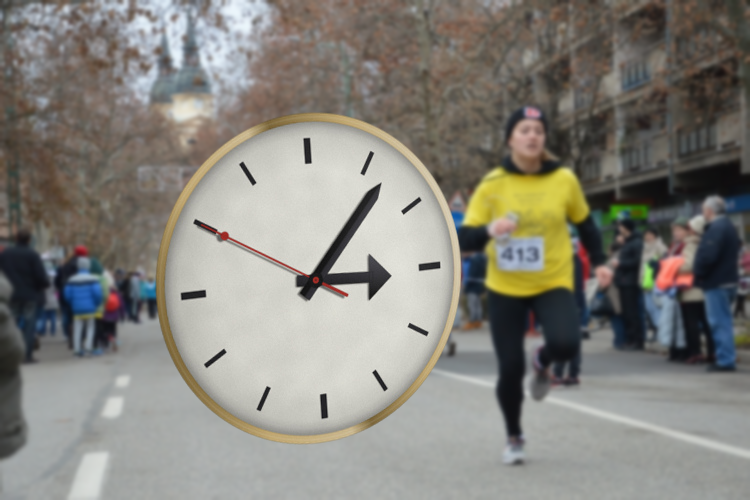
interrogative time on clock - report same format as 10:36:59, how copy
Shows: 3:06:50
